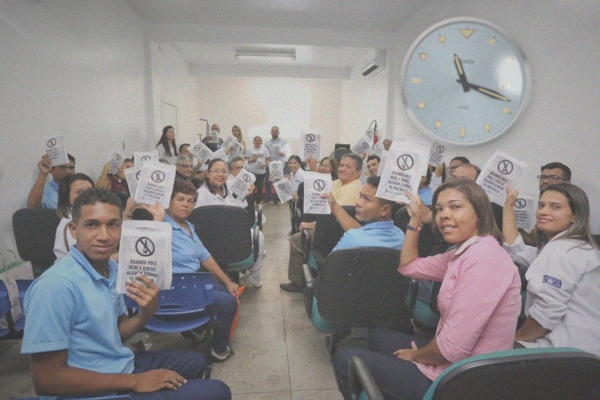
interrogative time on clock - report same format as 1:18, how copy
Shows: 11:18
